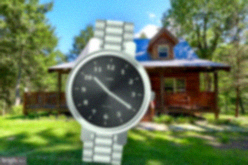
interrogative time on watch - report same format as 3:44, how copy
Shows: 10:20
